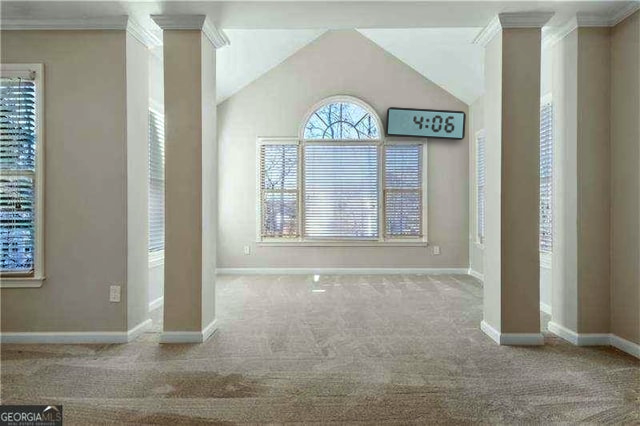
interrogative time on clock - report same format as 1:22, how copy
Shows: 4:06
